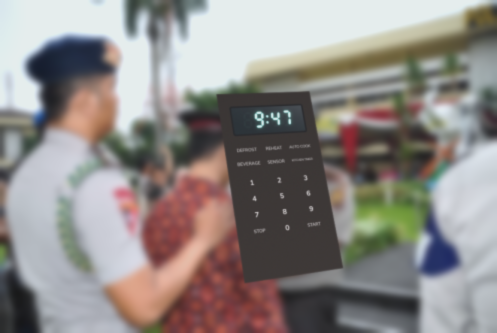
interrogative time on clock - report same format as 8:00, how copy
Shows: 9:47
